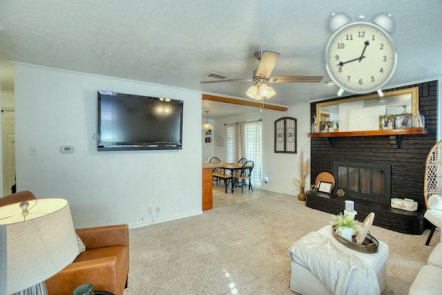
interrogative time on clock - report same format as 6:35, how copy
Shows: 12:42
